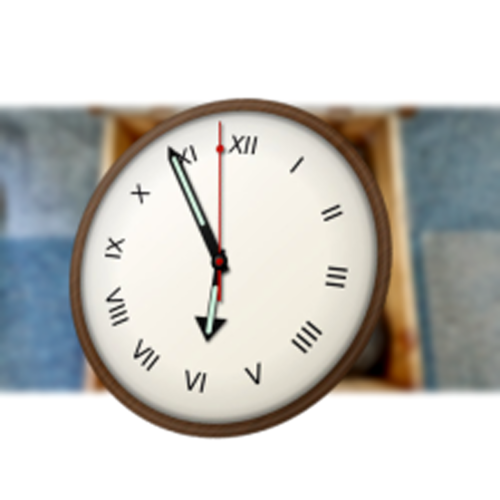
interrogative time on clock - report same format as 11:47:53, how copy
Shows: 5:53:58
